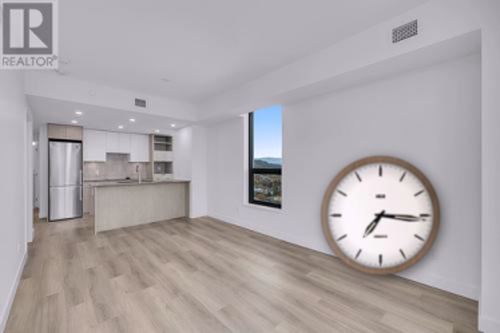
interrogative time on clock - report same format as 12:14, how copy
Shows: 7:16
